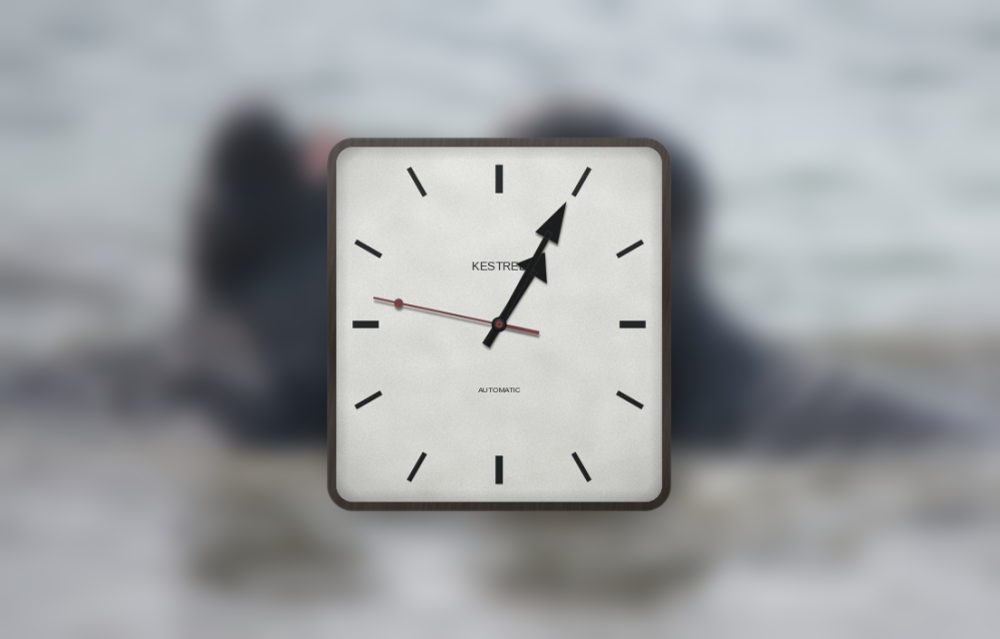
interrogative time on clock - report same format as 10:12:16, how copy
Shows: 1:04:47
